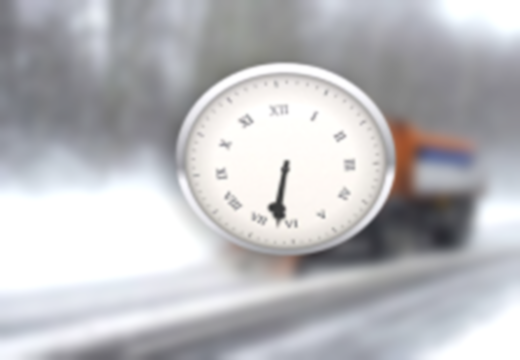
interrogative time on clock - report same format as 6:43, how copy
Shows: 6:32
